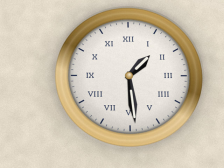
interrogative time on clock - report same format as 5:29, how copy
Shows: 1:29
